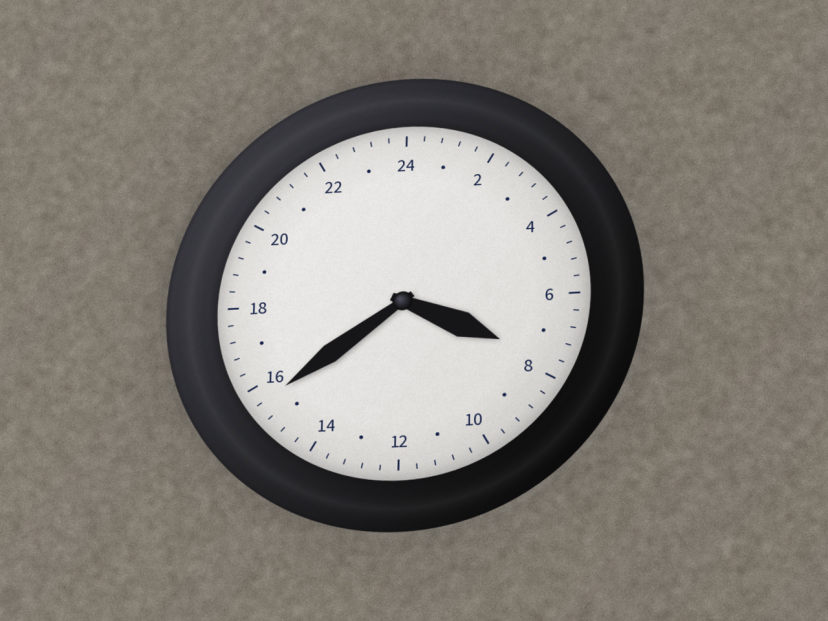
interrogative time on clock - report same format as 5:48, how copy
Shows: 7:39
